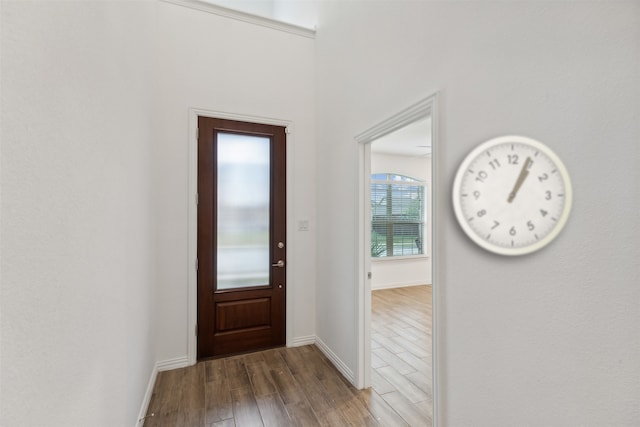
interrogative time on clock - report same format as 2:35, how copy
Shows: 1:04
